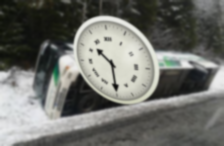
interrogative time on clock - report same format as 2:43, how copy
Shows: 10:30
